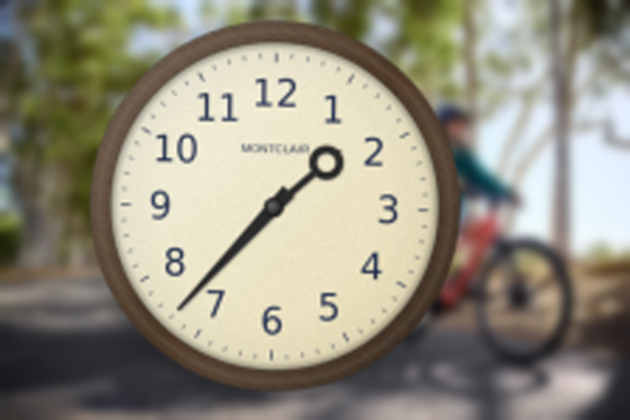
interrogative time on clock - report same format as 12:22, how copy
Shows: 1:37
